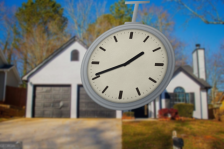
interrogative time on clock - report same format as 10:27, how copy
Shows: 1:41
